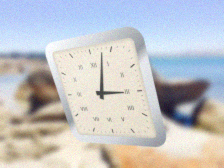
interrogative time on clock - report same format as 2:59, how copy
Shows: 3:03
